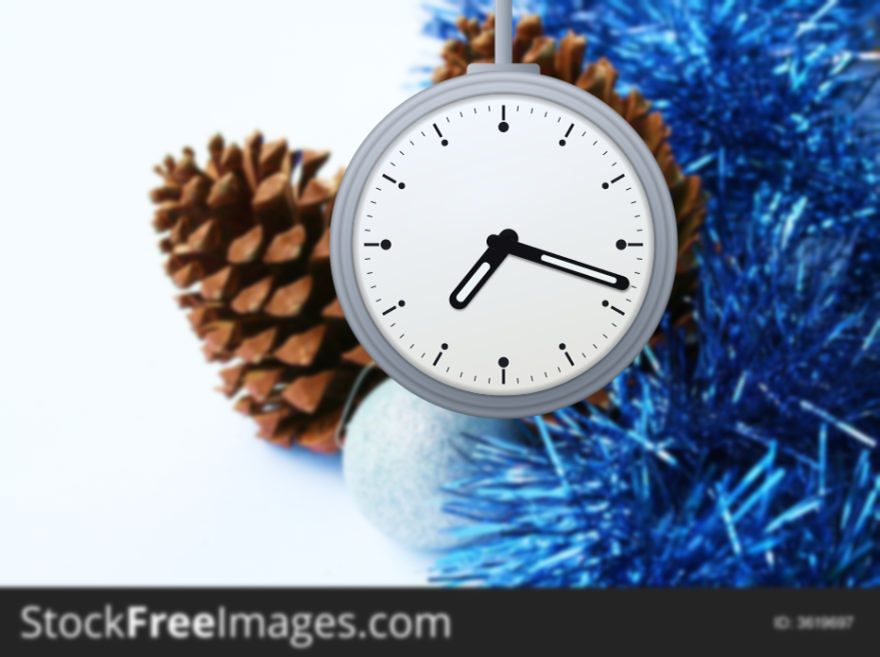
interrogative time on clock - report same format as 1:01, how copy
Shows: 7:18
